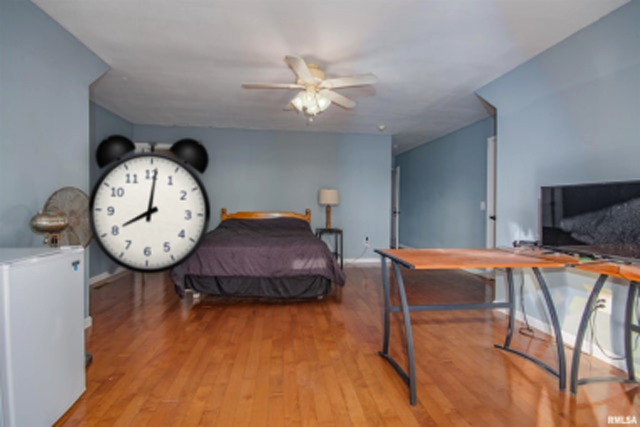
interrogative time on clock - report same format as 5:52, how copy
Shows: 8:01
